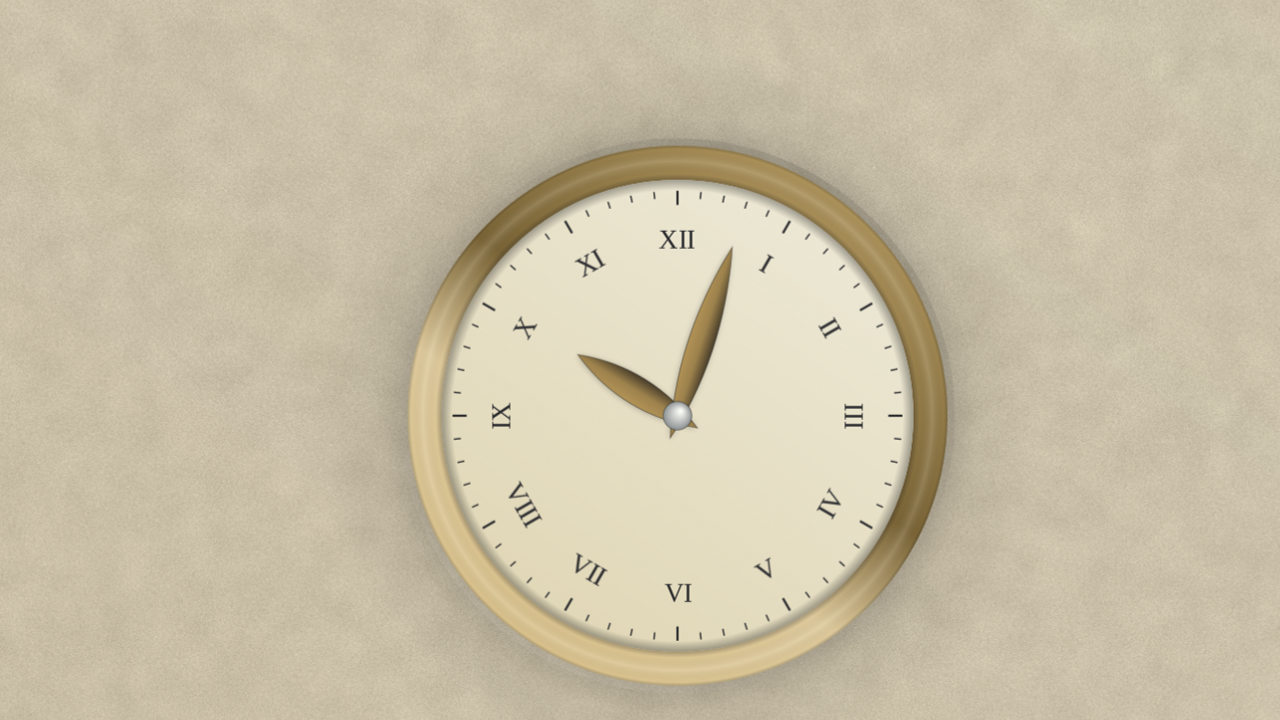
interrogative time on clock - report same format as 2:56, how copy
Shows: 10:03
